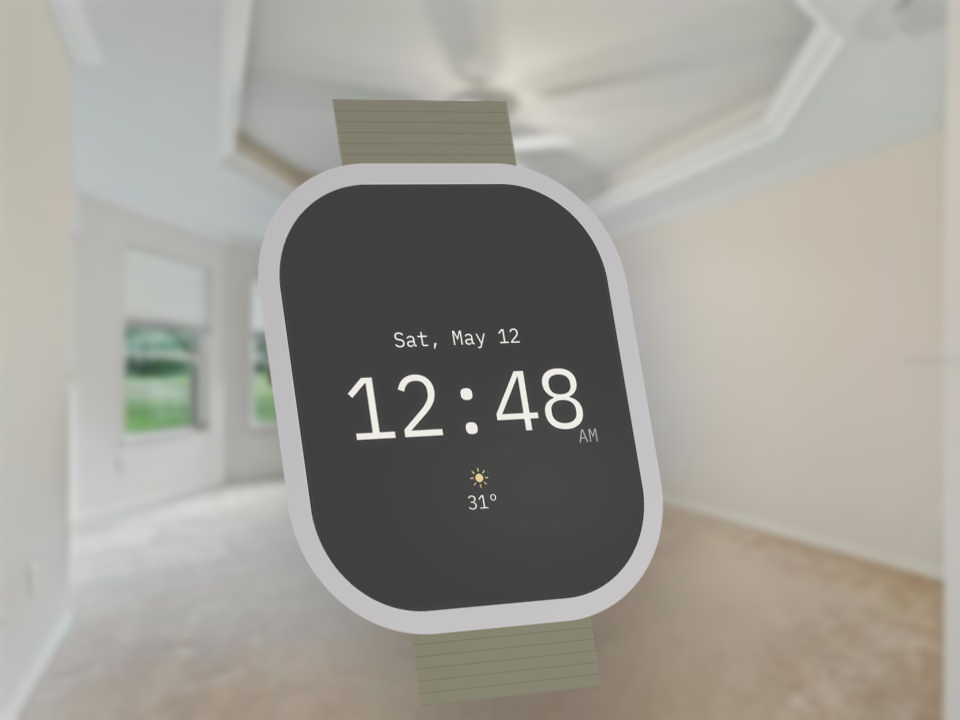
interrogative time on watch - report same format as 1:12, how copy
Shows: 12:48
